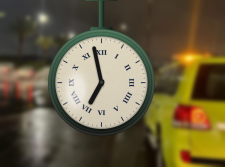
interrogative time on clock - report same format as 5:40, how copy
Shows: 6:58
